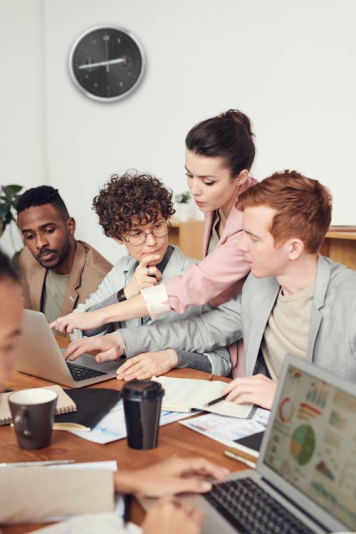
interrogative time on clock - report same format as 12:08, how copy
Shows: 2:44
